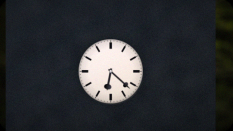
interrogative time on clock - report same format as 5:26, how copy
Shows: 6:22
